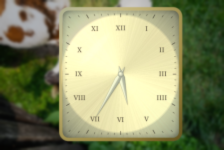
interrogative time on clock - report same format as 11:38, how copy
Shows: 5:35
